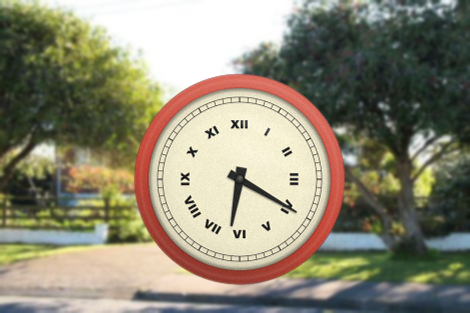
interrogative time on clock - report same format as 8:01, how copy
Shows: 6:20
